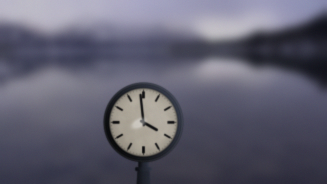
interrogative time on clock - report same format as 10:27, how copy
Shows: 3:59
